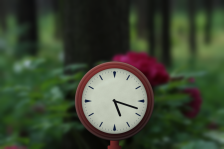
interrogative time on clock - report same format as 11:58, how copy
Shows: 5:18
